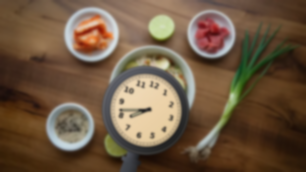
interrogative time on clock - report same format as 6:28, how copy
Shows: 7:42
